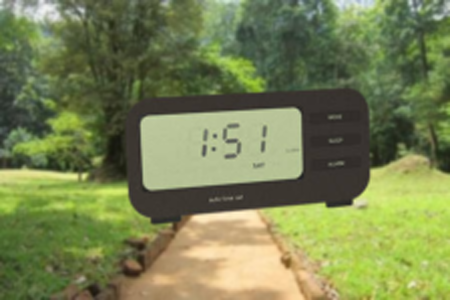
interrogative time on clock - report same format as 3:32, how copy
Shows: 1:51
